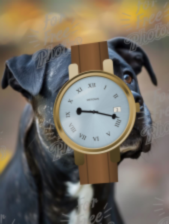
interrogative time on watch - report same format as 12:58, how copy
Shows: 9:18
